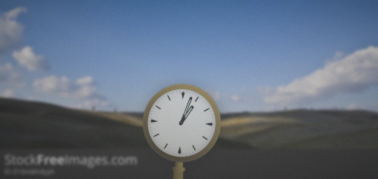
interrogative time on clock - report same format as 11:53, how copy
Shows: 1:03
